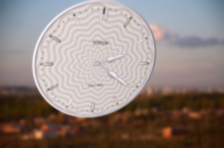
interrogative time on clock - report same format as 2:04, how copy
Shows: 2:21
